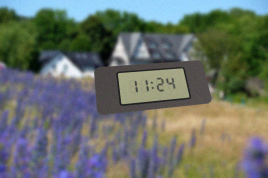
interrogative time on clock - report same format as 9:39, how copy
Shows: 11:24
